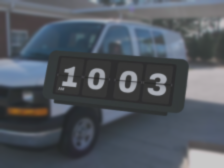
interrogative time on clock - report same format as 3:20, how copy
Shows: 10:03
